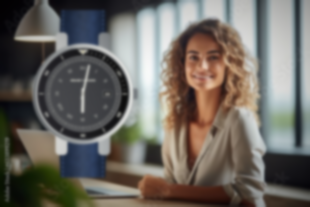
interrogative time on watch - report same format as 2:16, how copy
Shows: 6:02
